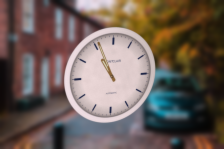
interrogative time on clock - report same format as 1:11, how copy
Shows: 10:56
